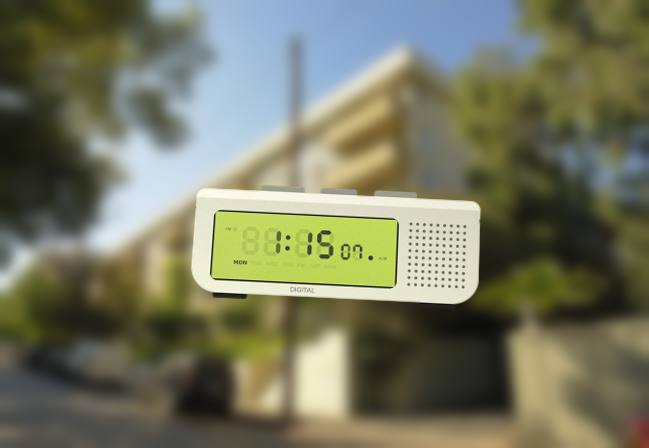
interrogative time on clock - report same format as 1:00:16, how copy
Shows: 1:15:07
